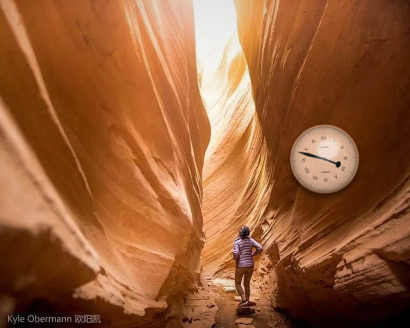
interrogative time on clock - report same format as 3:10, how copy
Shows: 3:48
